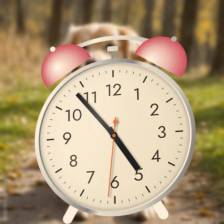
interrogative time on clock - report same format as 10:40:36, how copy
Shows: 4:53:31
